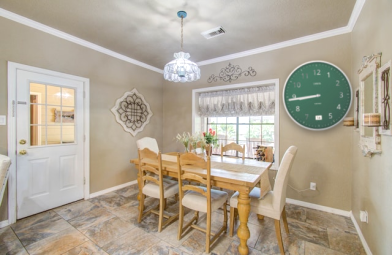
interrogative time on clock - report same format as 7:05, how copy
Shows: 8:44
